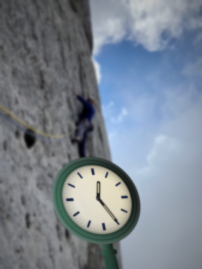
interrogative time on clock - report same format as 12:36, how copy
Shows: 12:25
